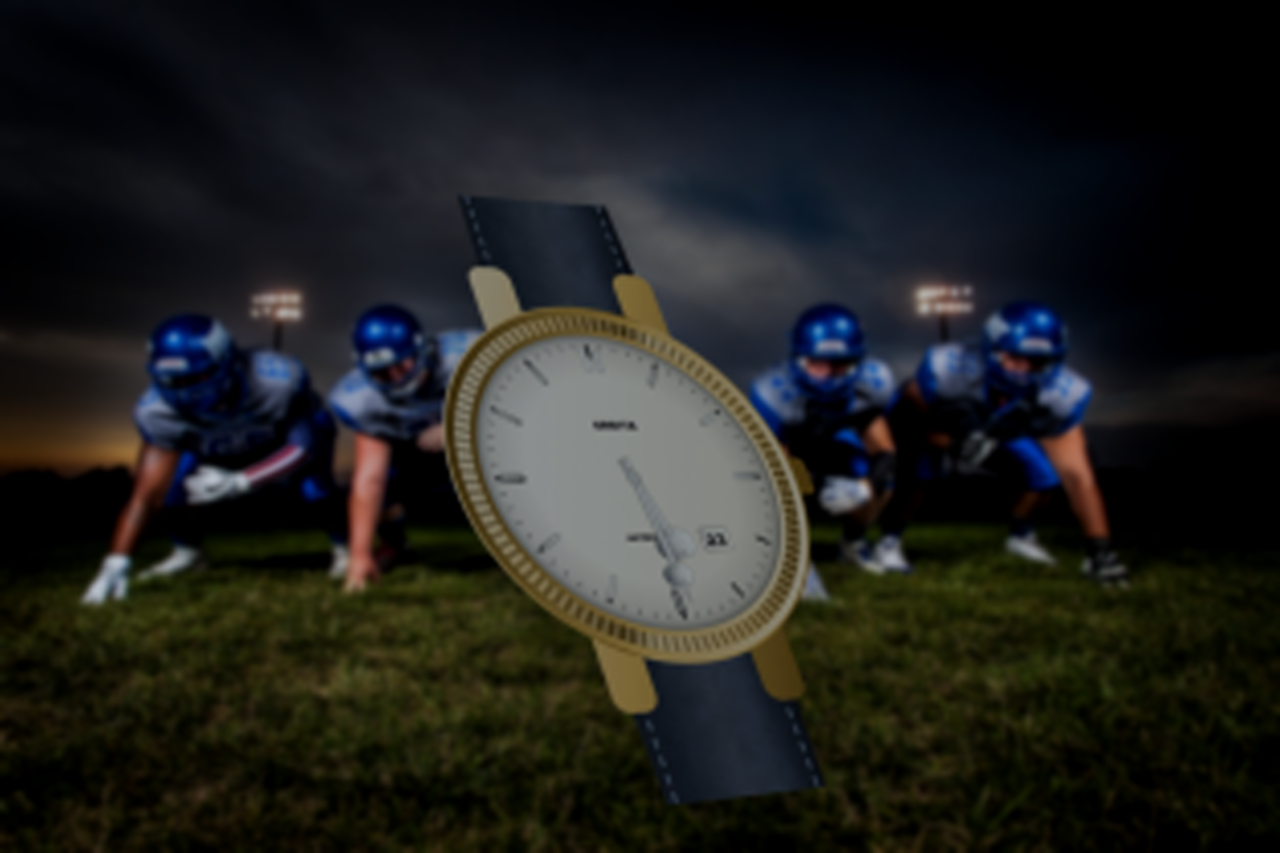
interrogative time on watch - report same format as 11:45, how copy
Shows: 5:29
